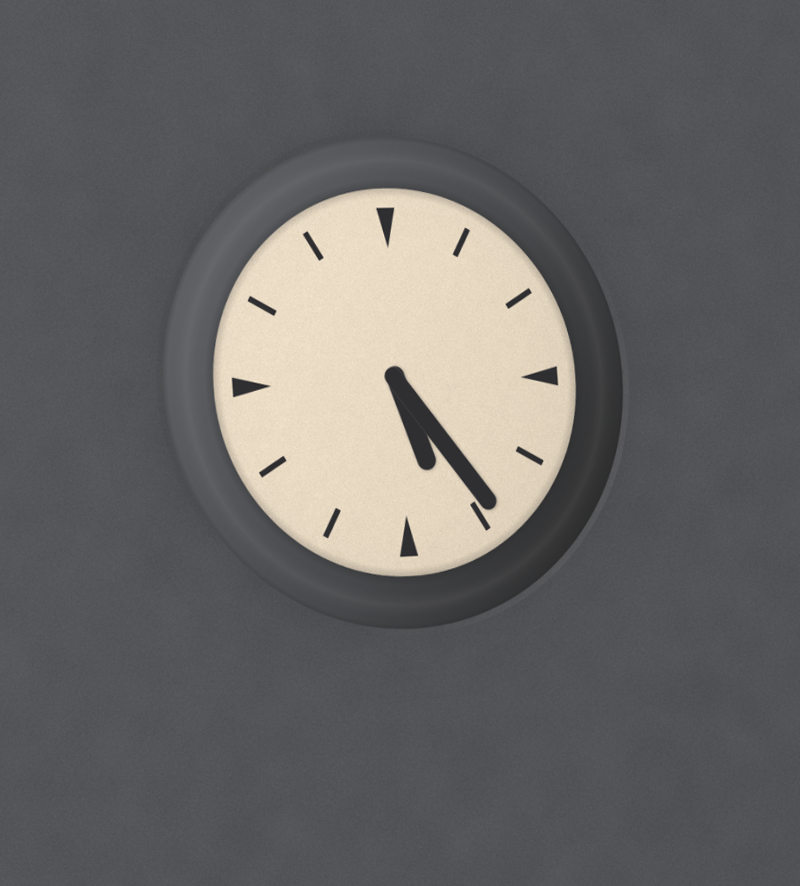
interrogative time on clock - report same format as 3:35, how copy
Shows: 5:24
